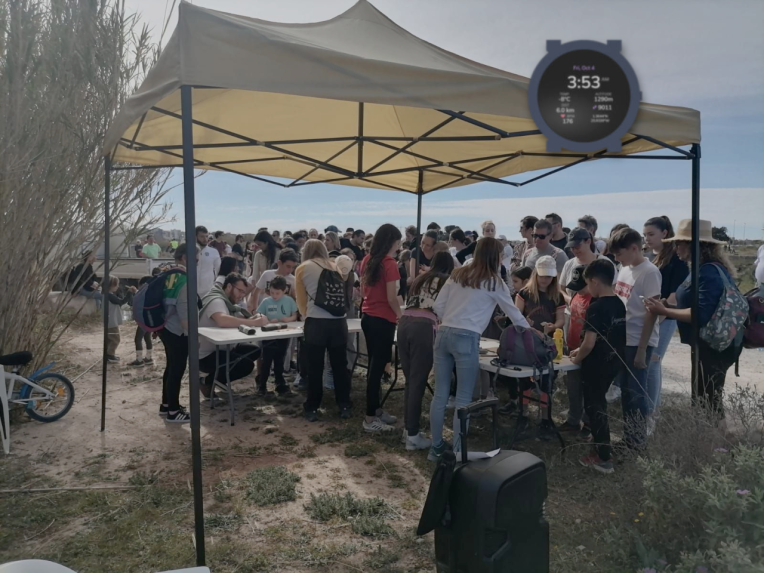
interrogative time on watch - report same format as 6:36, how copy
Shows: 3:53
